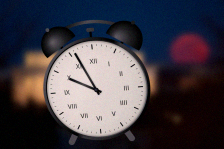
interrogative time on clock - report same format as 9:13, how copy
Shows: 9:56
